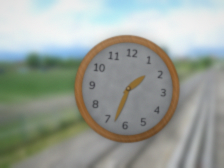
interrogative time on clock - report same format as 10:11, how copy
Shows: 1:33
